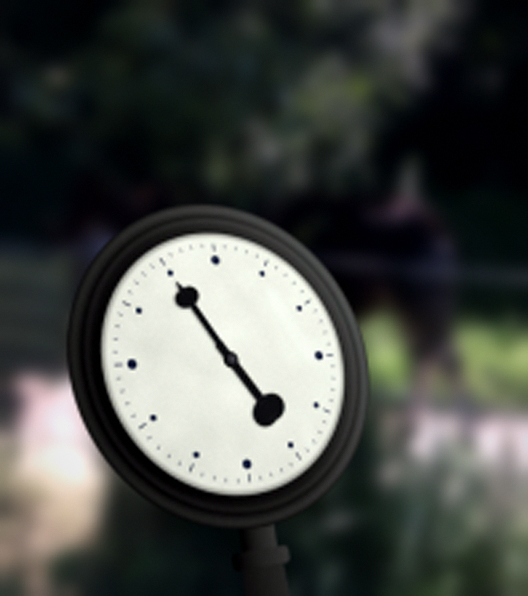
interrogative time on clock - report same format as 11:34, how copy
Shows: 4:55
